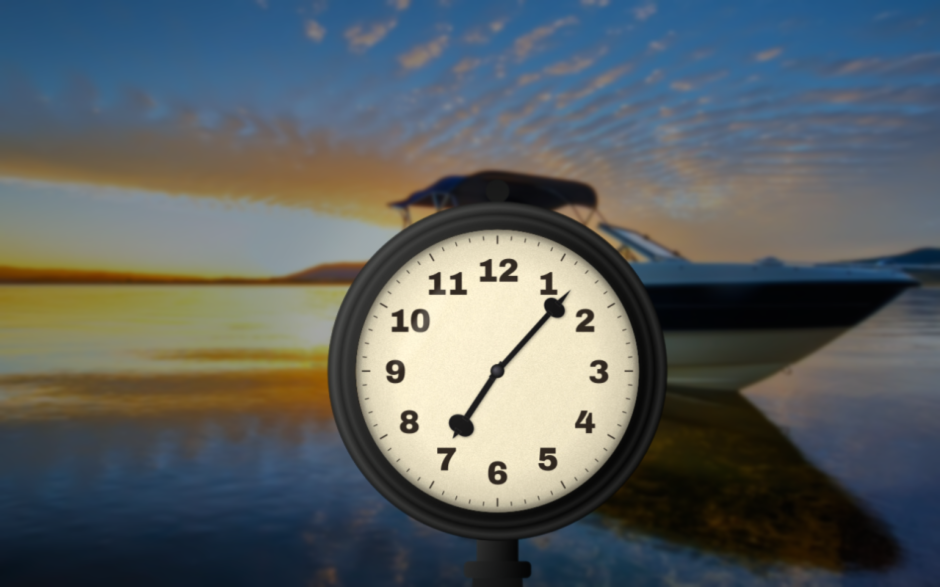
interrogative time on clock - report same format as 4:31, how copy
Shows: 7:07
